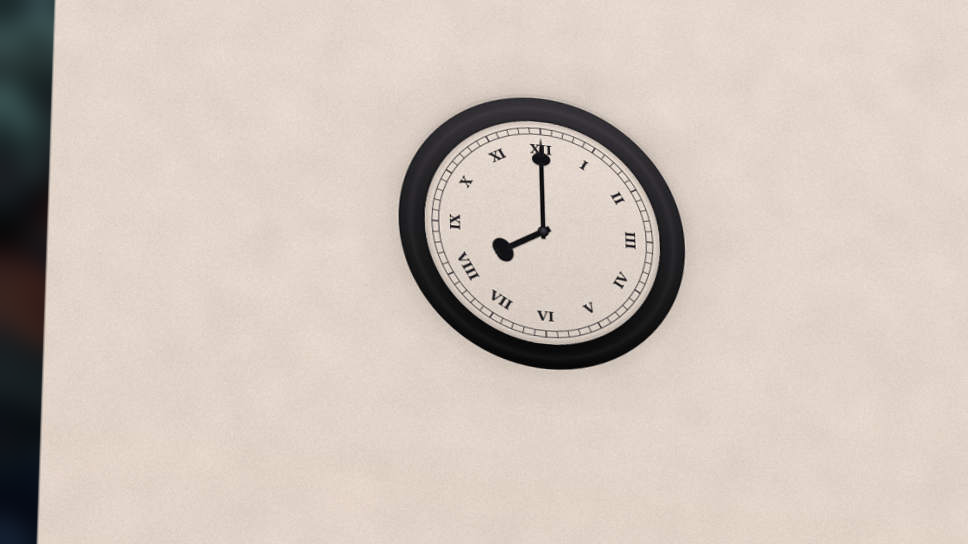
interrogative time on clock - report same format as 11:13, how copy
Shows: 8:00
